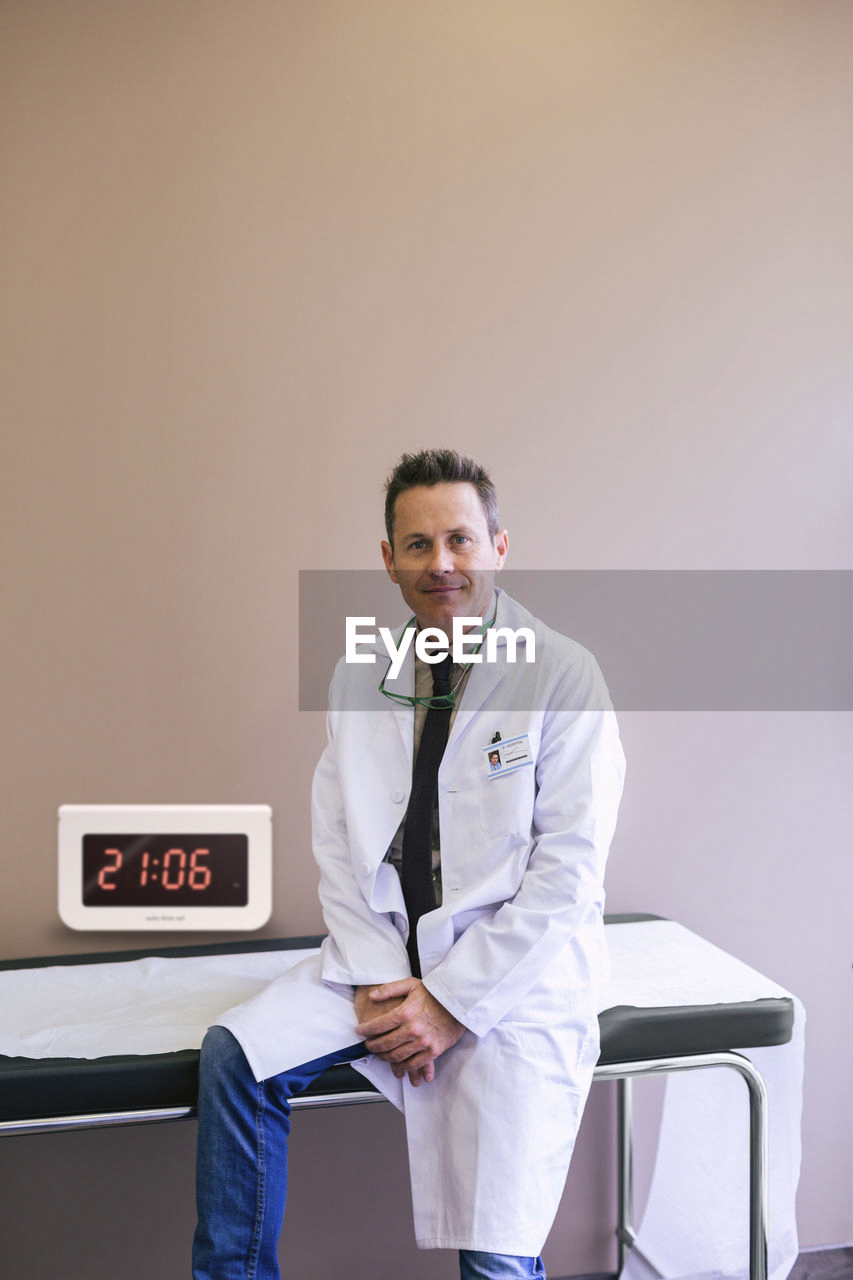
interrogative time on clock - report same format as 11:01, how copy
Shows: 21:06
